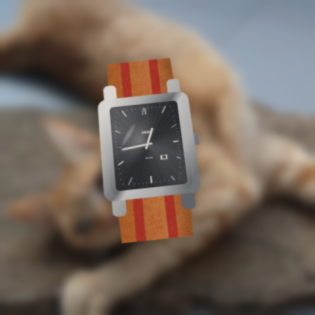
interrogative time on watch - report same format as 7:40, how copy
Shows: 12:44
